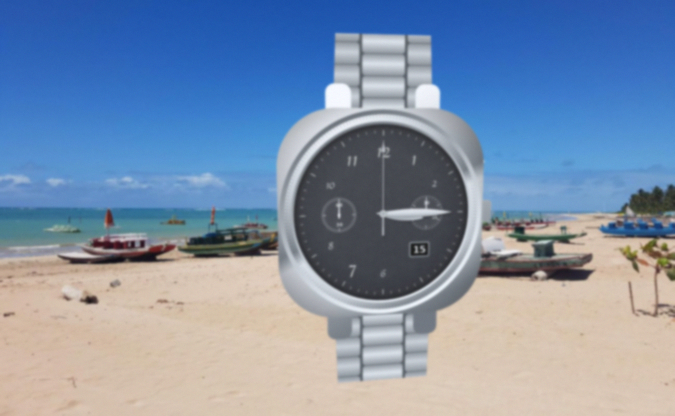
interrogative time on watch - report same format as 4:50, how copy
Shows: 3:15
